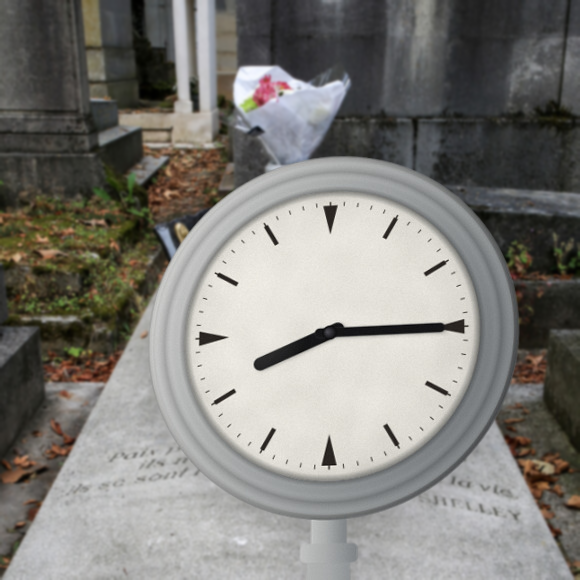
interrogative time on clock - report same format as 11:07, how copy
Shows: 8:15
